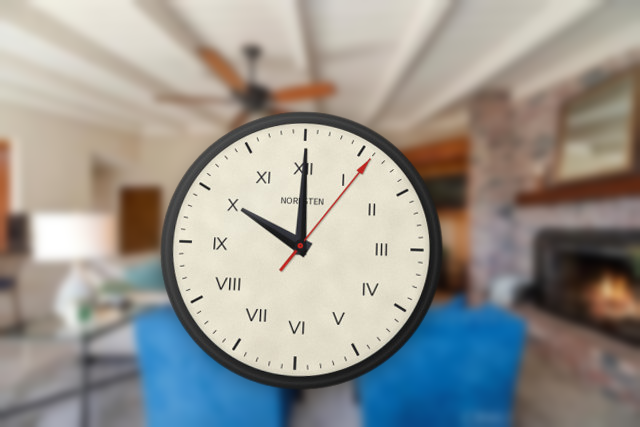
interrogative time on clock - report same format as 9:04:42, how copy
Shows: 10:00:06
